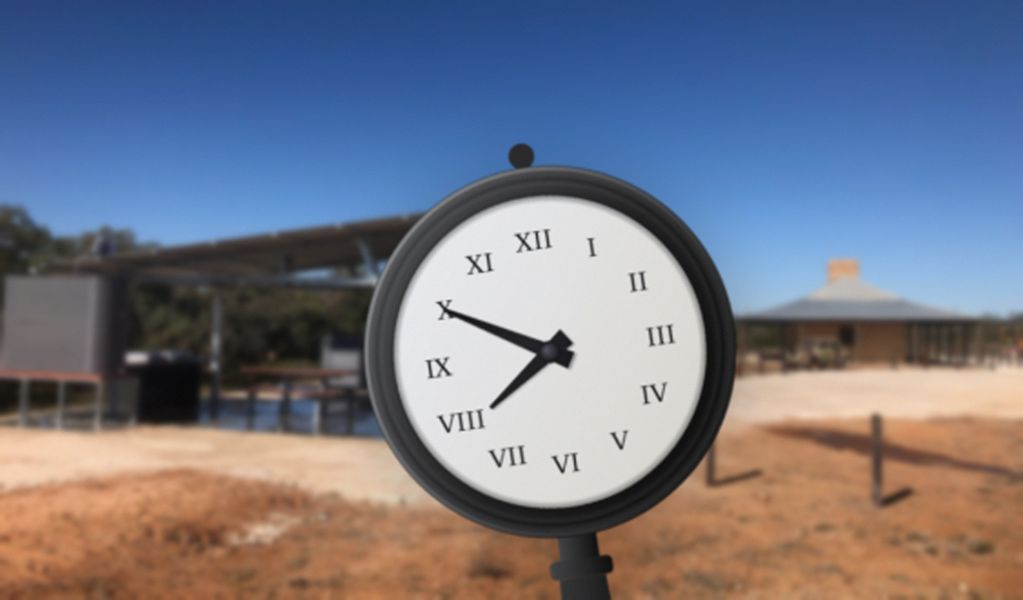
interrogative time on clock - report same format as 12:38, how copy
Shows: 7:50
